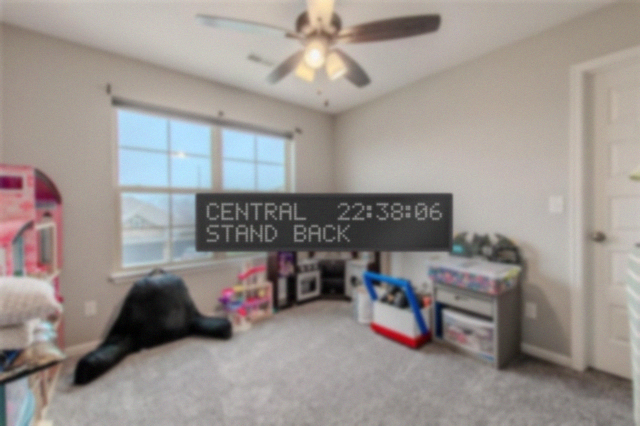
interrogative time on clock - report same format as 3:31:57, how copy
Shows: 22:38:06
